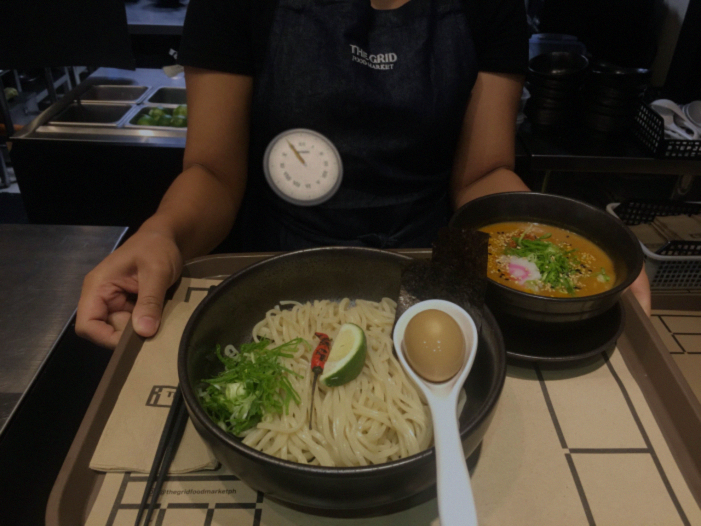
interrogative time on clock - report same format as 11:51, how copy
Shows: 10:55
